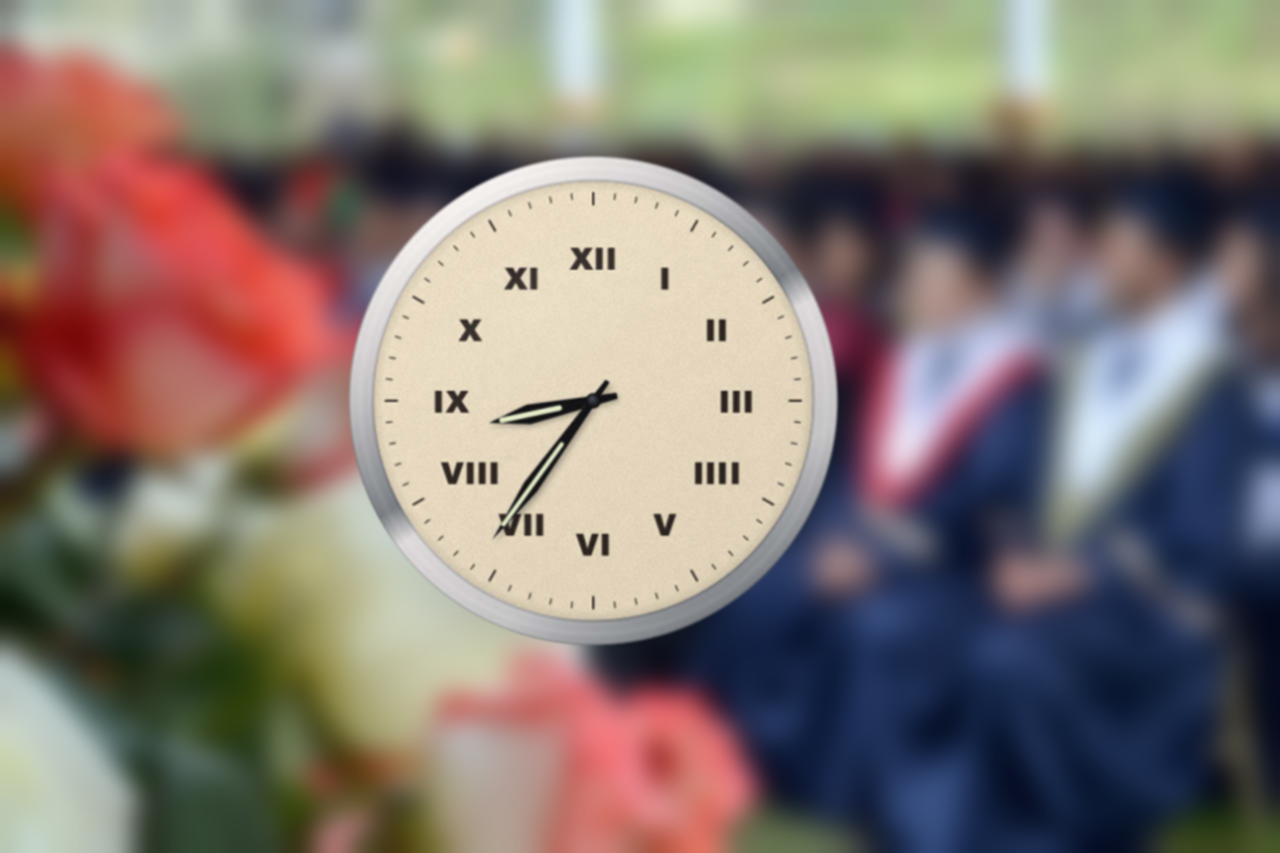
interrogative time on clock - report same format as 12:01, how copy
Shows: 8:36
